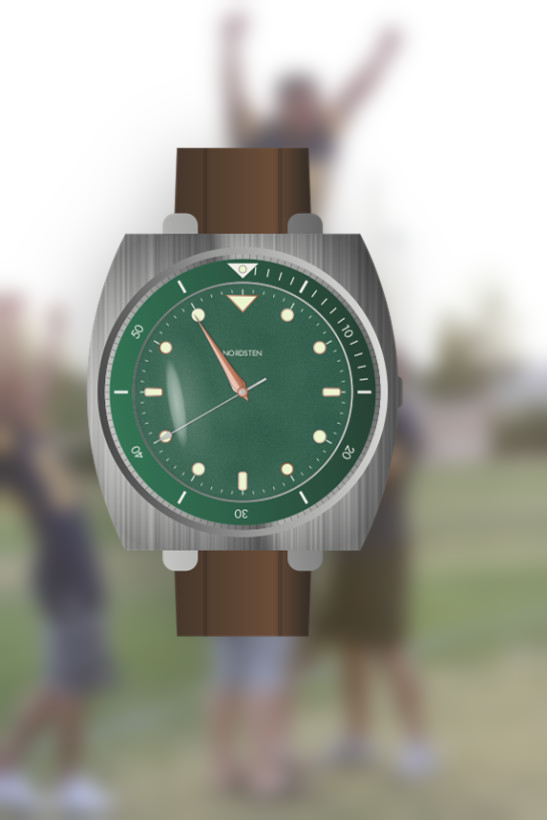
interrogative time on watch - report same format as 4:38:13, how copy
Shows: 10:54:40
